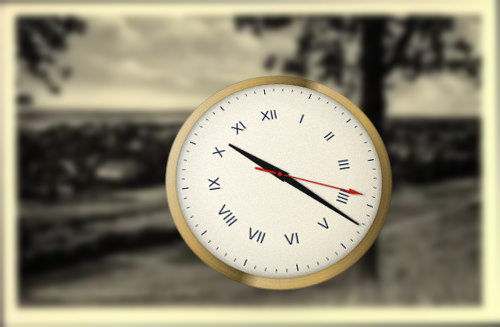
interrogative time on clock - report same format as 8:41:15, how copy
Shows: 10:22:19
